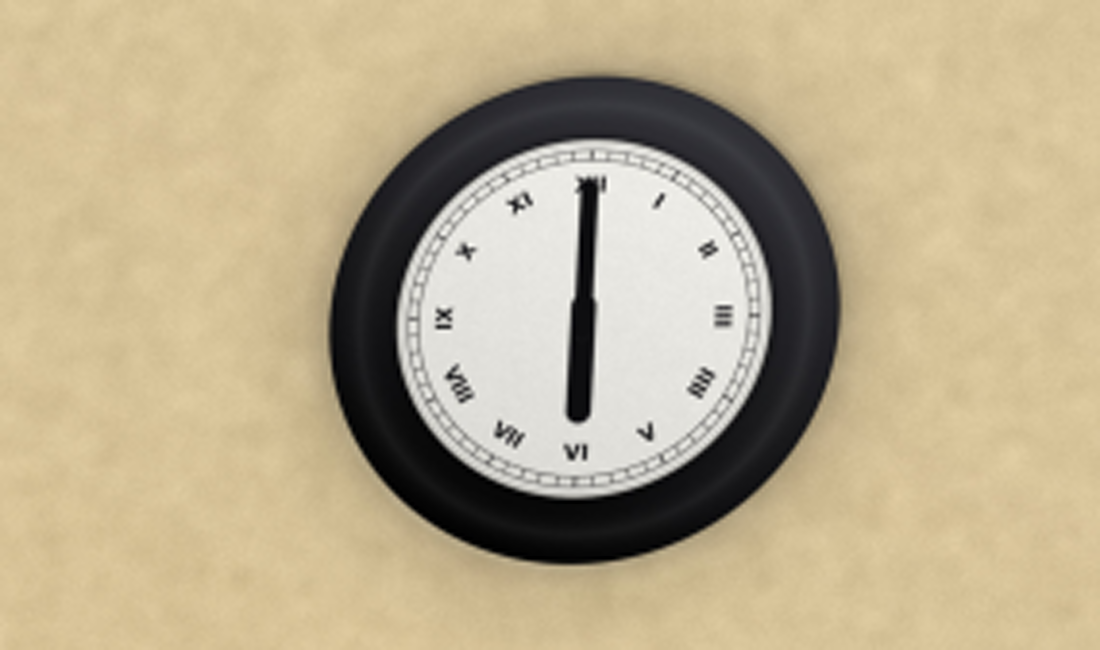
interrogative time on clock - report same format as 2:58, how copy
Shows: 6:00
